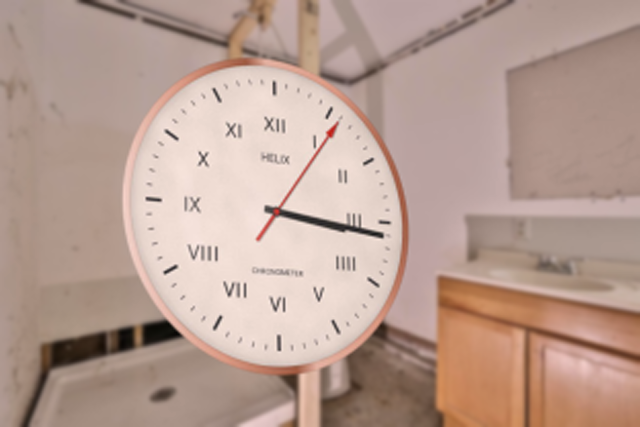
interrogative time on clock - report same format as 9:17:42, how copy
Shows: 3:16:06
